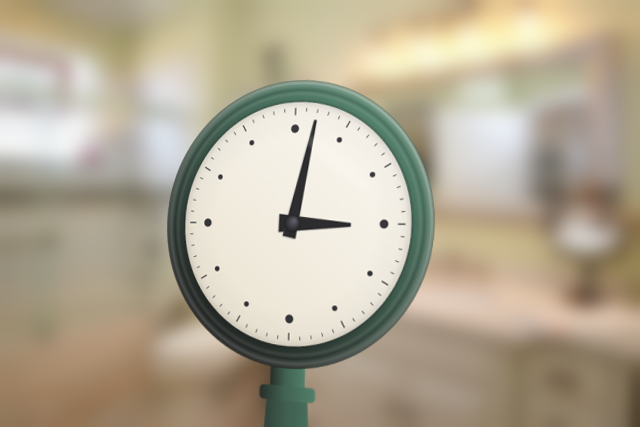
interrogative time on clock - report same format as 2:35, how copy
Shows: 3:02
